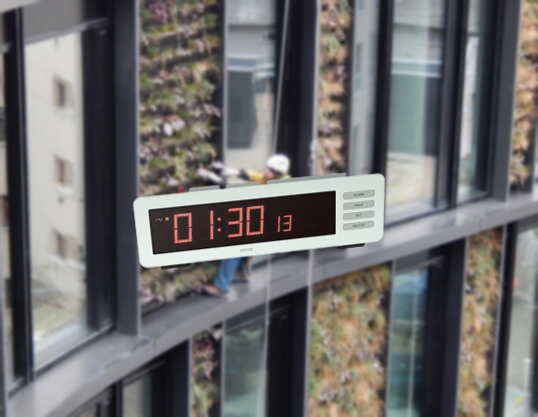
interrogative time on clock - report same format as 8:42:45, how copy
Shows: 1:30:13
